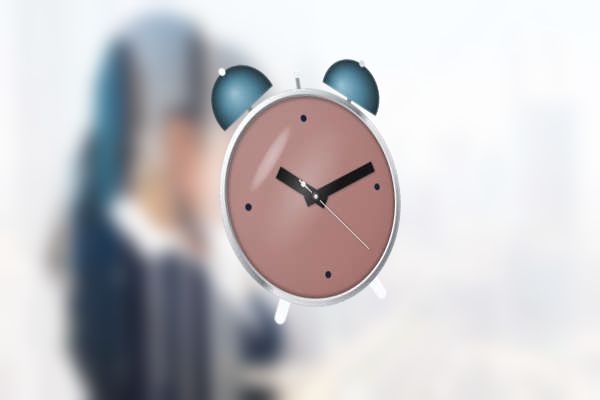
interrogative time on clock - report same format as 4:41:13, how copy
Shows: 10:12:23
